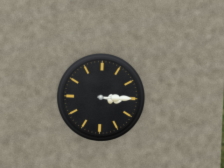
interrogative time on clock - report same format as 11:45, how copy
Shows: 3:15
